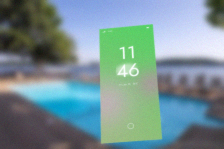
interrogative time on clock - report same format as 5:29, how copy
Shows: 11:46
